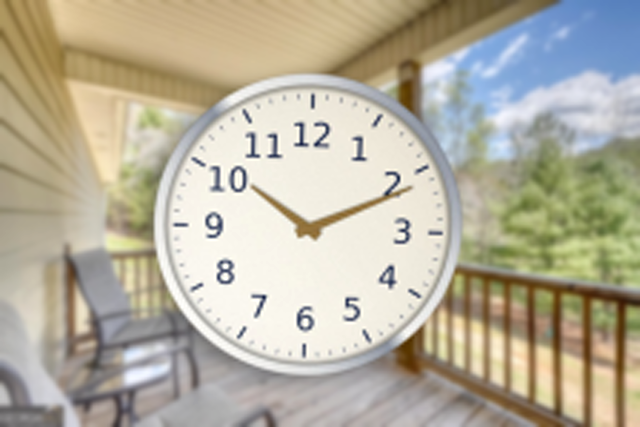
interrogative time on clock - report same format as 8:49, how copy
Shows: 10:11
